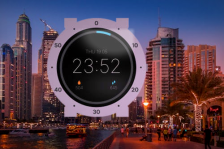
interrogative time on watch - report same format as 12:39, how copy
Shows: 23:52
